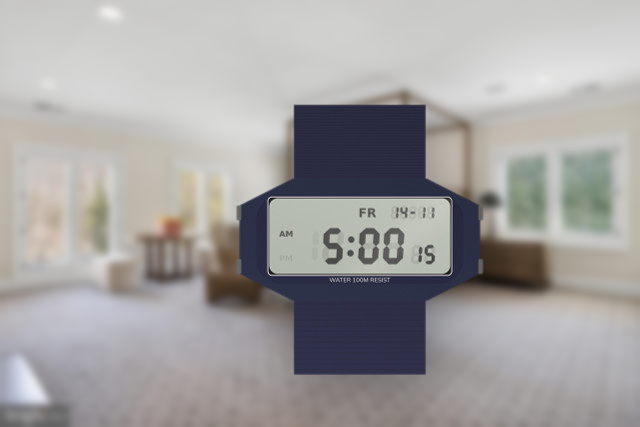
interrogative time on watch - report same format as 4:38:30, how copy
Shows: 5:00:15
